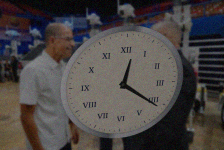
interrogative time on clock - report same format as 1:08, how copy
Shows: 12:21
